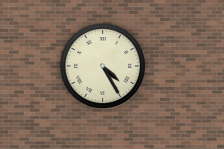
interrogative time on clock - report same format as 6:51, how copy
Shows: 4:25
